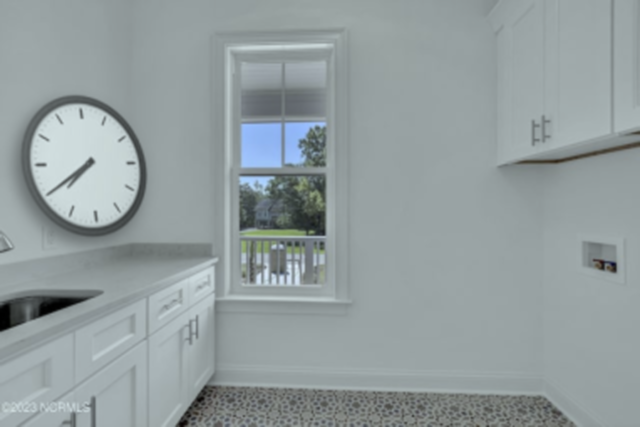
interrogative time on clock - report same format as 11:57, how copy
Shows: 7:40
